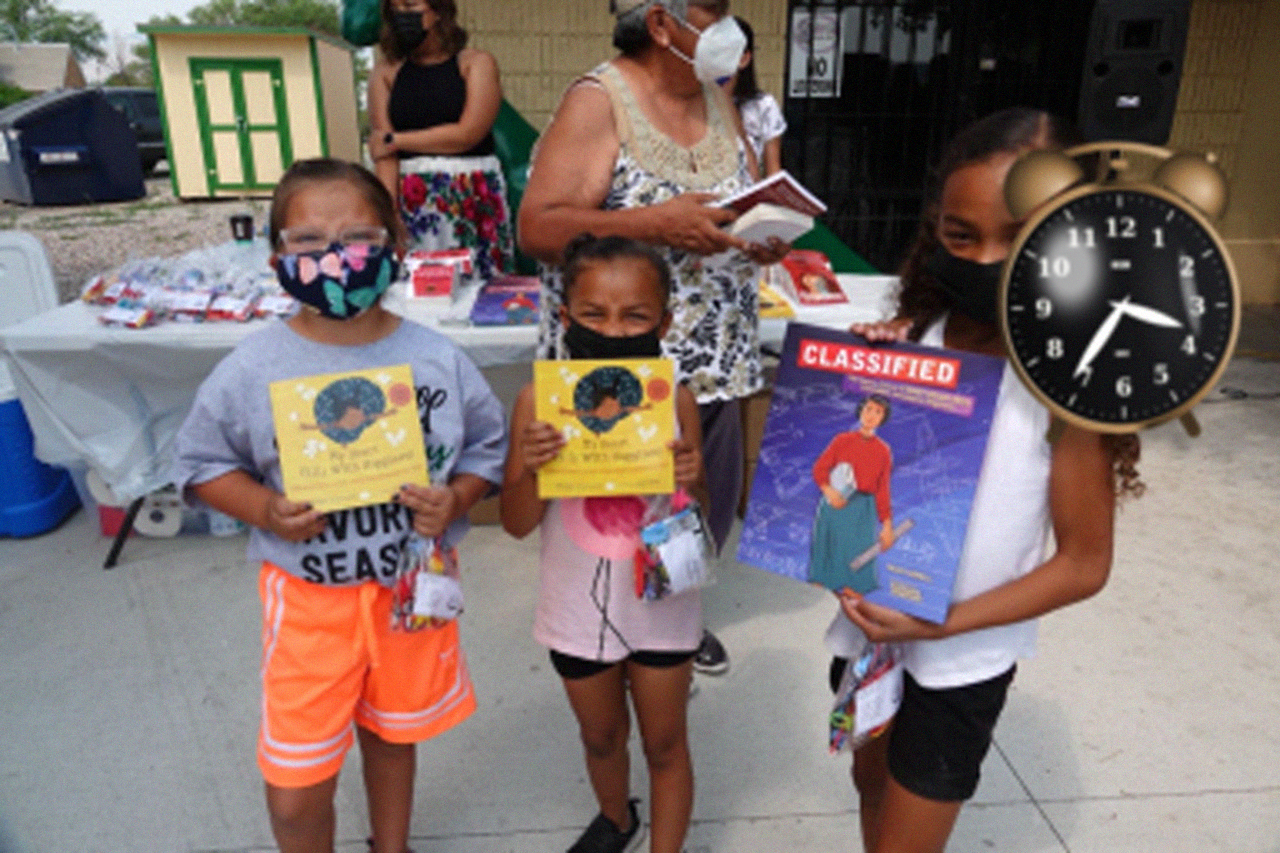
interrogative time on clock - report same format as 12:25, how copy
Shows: 3:36
